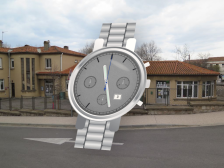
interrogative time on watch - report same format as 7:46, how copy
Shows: 11:27
